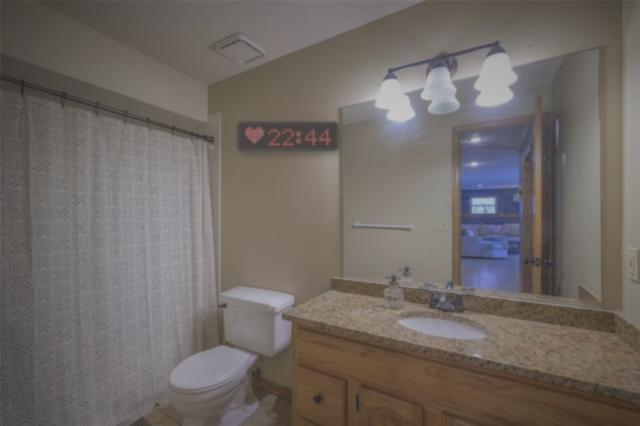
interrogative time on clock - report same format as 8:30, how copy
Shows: 22:44
